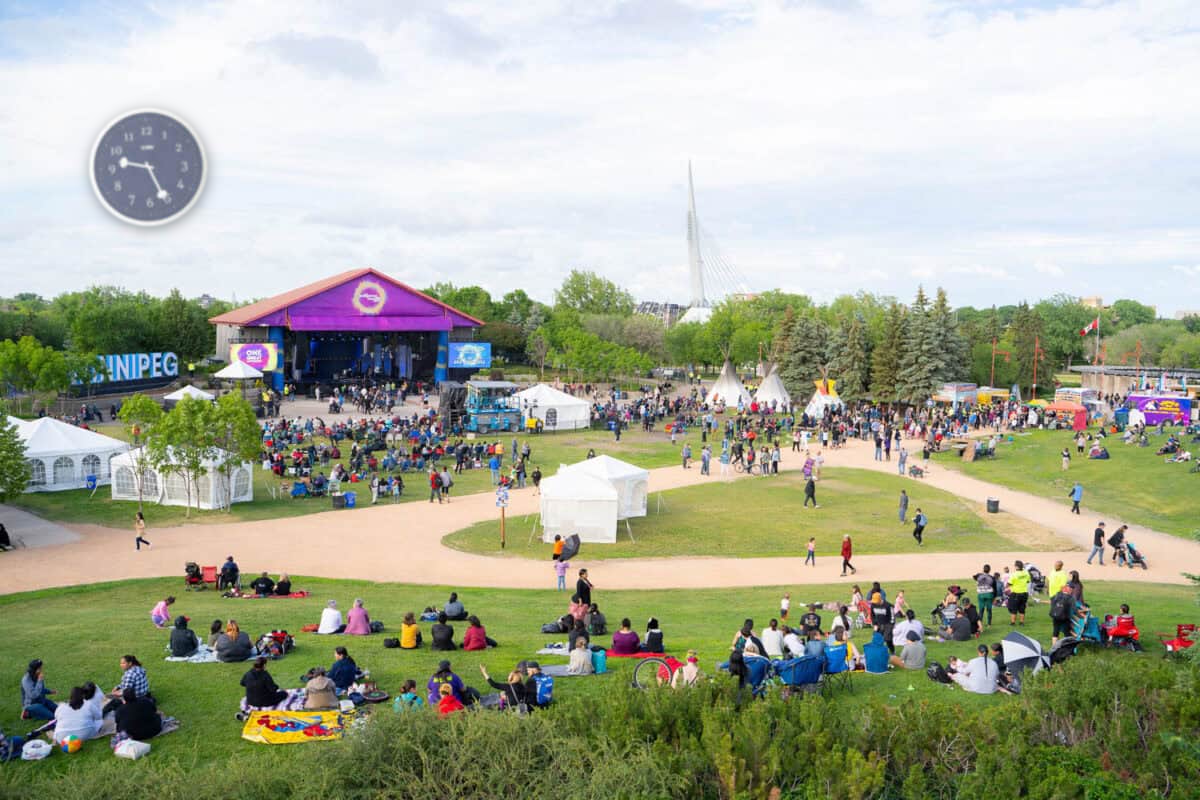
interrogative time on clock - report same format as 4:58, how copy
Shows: 9:26
